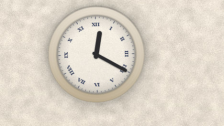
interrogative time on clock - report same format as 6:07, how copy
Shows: 12:20
